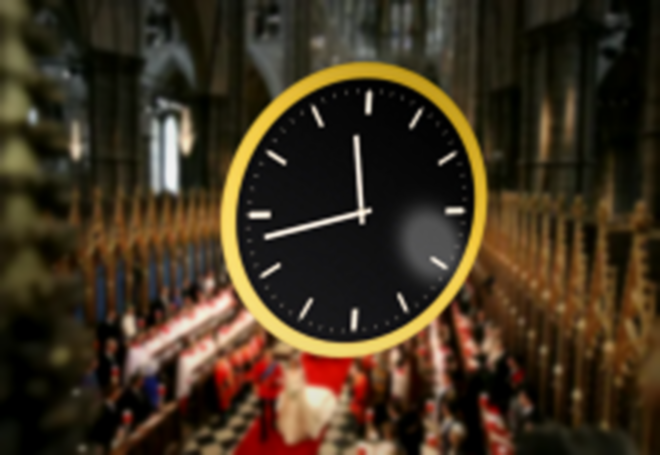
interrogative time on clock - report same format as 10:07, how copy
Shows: 11:43
